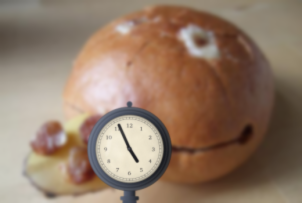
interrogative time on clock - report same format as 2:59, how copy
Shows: 4:56
